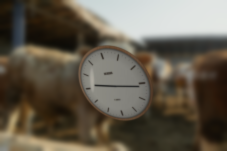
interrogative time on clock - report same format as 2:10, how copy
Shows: 9:16
